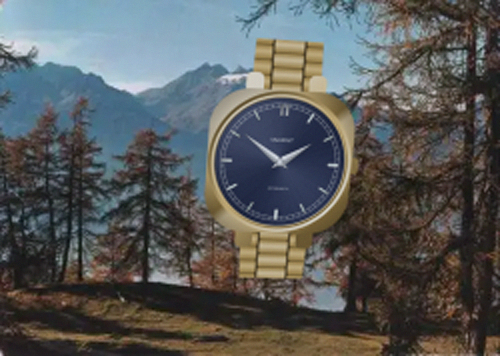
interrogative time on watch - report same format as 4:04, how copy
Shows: 1:51
